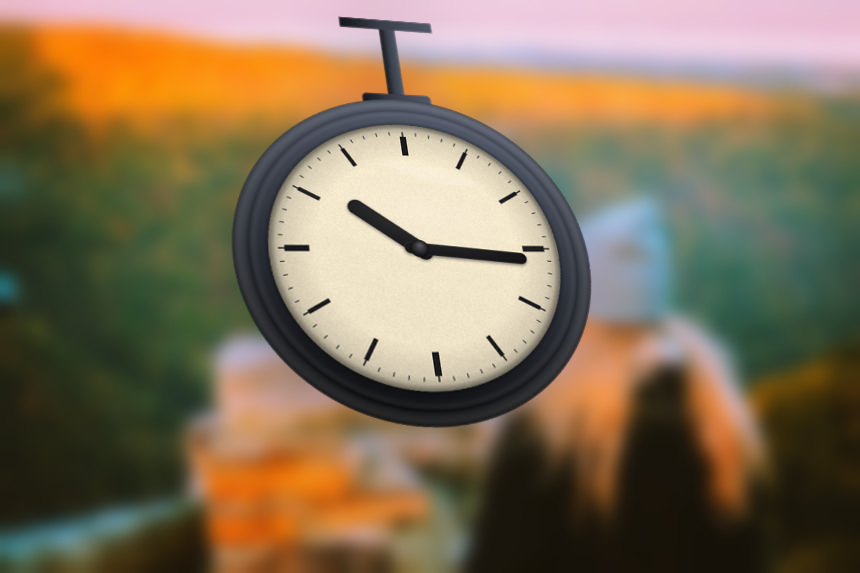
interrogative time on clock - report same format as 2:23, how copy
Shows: 10:16
